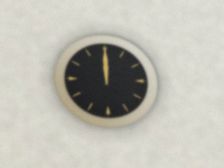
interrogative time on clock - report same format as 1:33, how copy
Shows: 12:00
